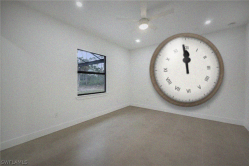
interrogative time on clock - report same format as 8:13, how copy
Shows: 11:59
